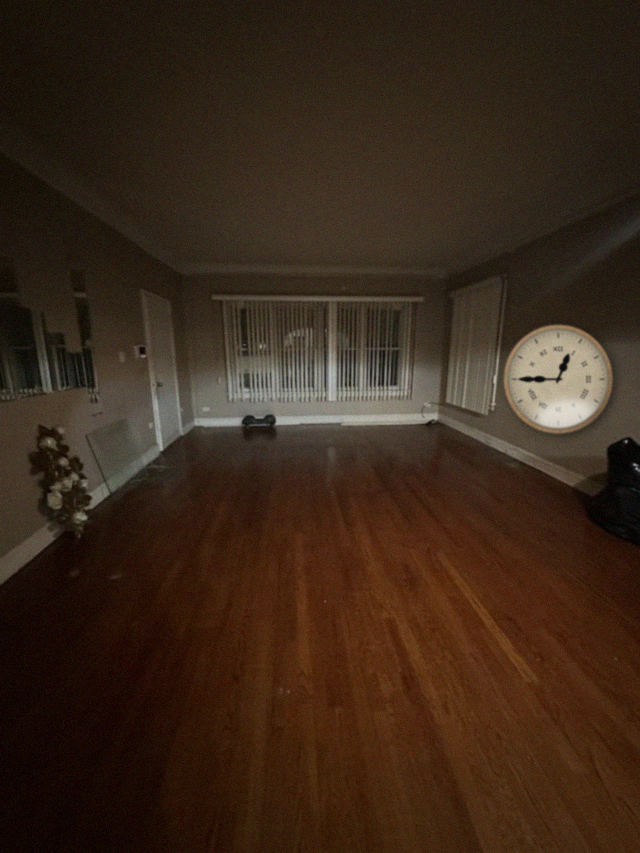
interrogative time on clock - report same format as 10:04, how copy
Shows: 12:45
